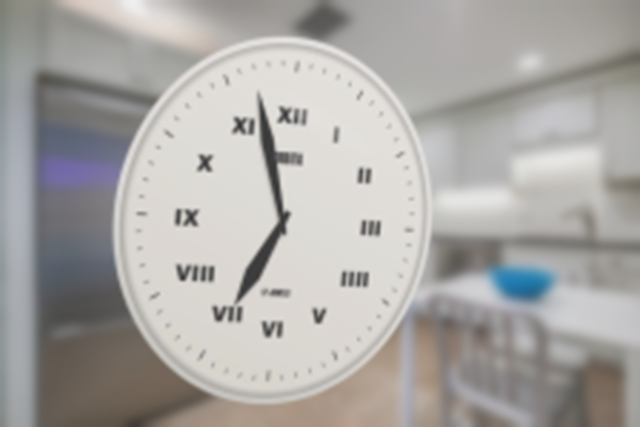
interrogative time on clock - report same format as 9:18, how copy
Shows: 6:57
